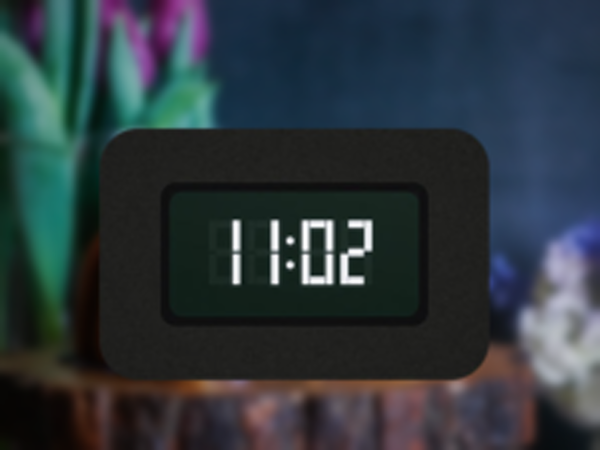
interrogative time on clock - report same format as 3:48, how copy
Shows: 11:02
